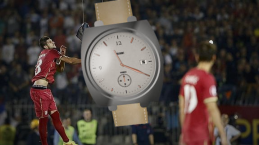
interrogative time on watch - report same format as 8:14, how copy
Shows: 11:20
